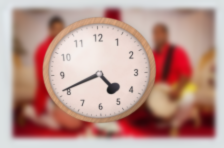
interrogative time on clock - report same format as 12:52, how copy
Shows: 4:41
